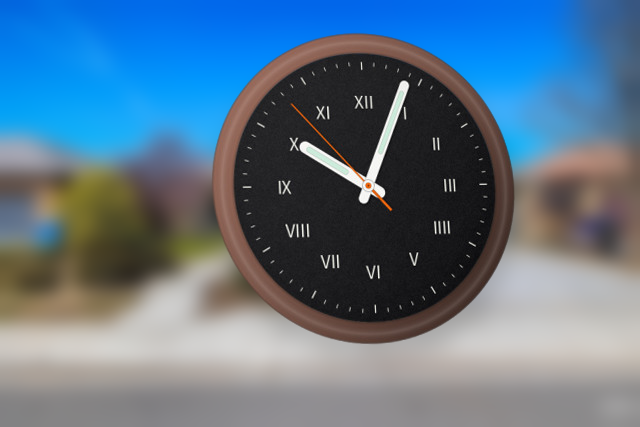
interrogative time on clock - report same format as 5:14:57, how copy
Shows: 10:03:53
